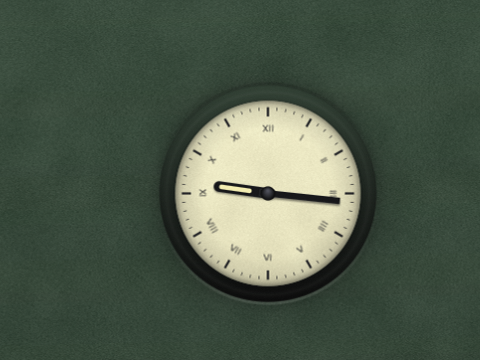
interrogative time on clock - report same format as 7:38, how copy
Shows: 9:16
